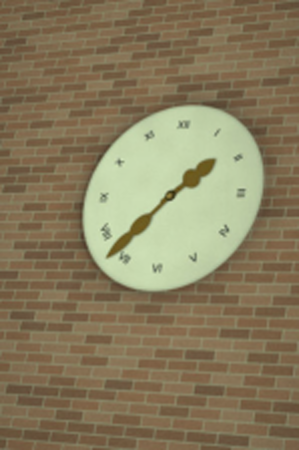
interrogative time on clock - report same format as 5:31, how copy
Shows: 1:37
